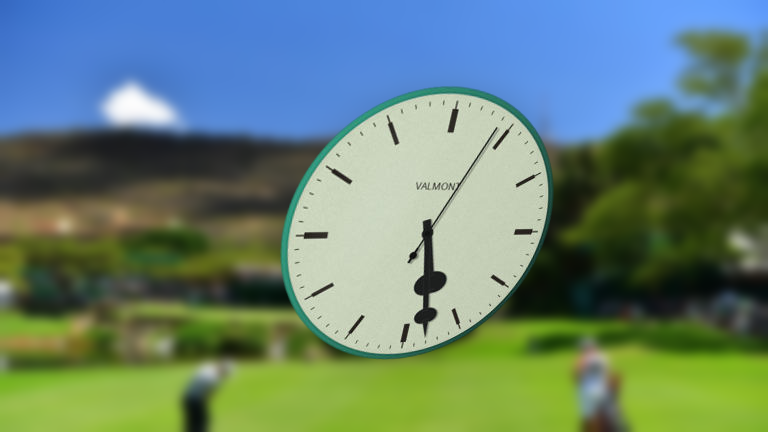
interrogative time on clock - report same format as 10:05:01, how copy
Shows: 5:28:04
